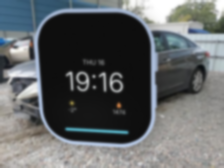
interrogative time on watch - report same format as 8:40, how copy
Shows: 19:16
